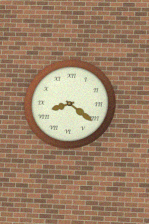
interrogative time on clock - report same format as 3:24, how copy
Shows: 8:21
